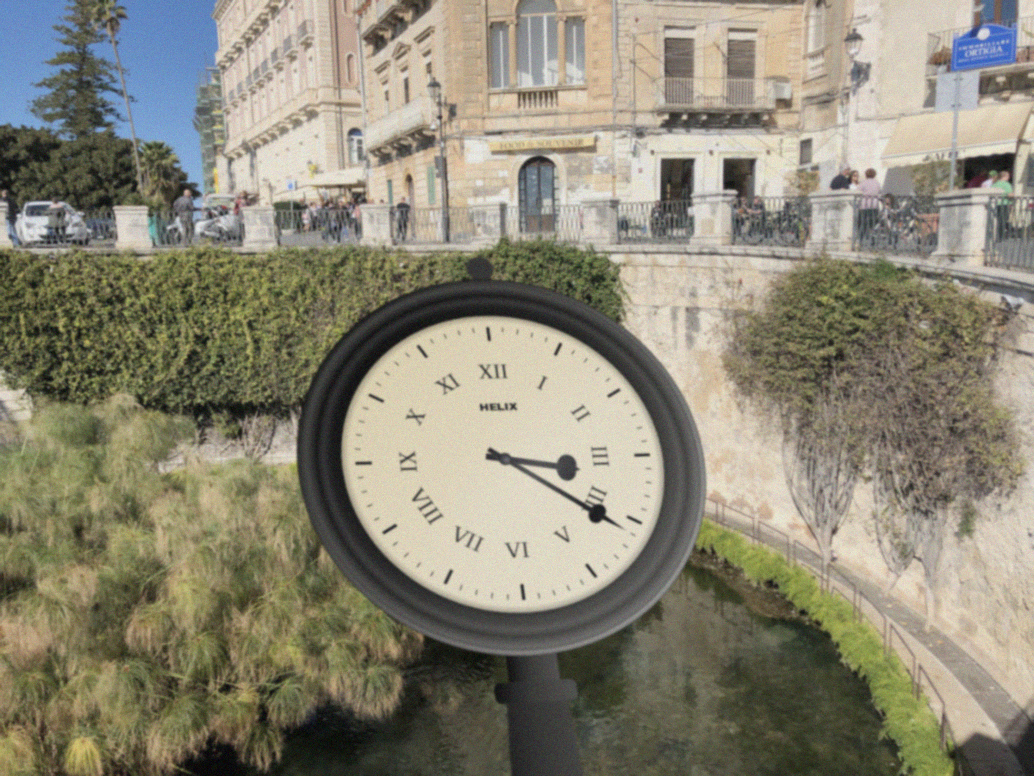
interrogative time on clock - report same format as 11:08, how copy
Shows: 3:21
